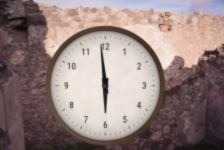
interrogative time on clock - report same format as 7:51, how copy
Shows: 5:59
